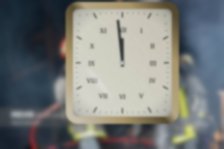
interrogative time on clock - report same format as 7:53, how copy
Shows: 11:59
